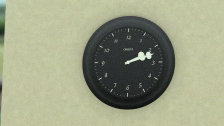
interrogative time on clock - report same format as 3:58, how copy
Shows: 2:12
